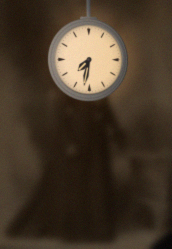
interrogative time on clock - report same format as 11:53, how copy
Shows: 7:32
